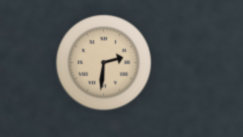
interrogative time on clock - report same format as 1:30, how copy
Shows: 2:31
